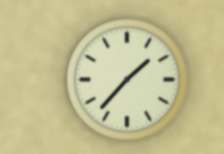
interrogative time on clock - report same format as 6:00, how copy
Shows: 1:37
